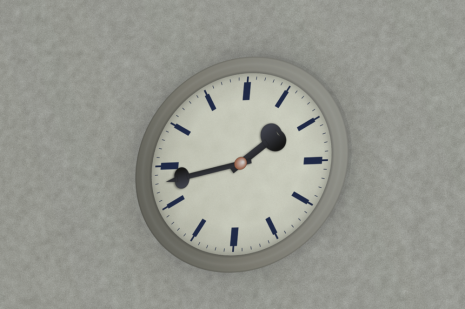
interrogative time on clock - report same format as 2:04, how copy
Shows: 1:43
